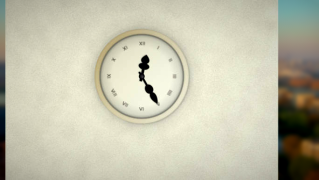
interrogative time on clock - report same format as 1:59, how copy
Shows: 12:25
